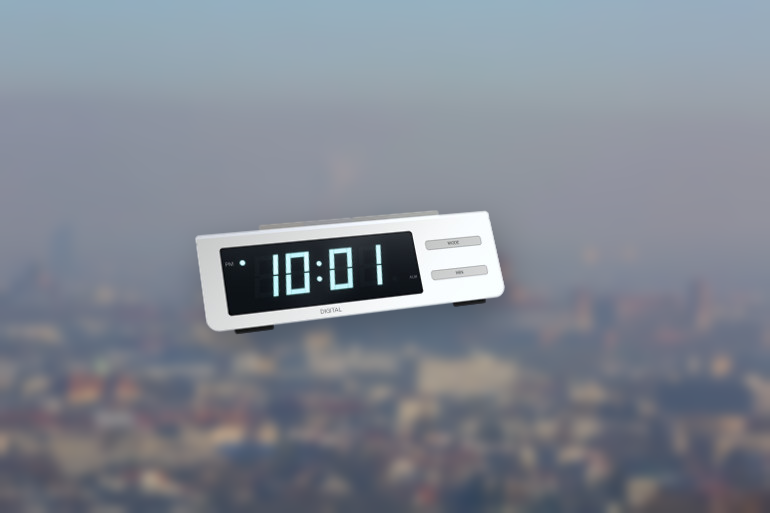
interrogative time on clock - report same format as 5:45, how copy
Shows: 10:01
